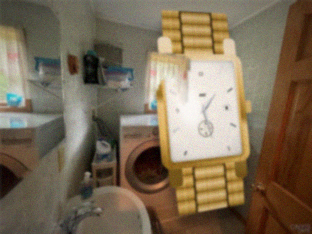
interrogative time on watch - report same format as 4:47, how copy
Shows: 1:28
